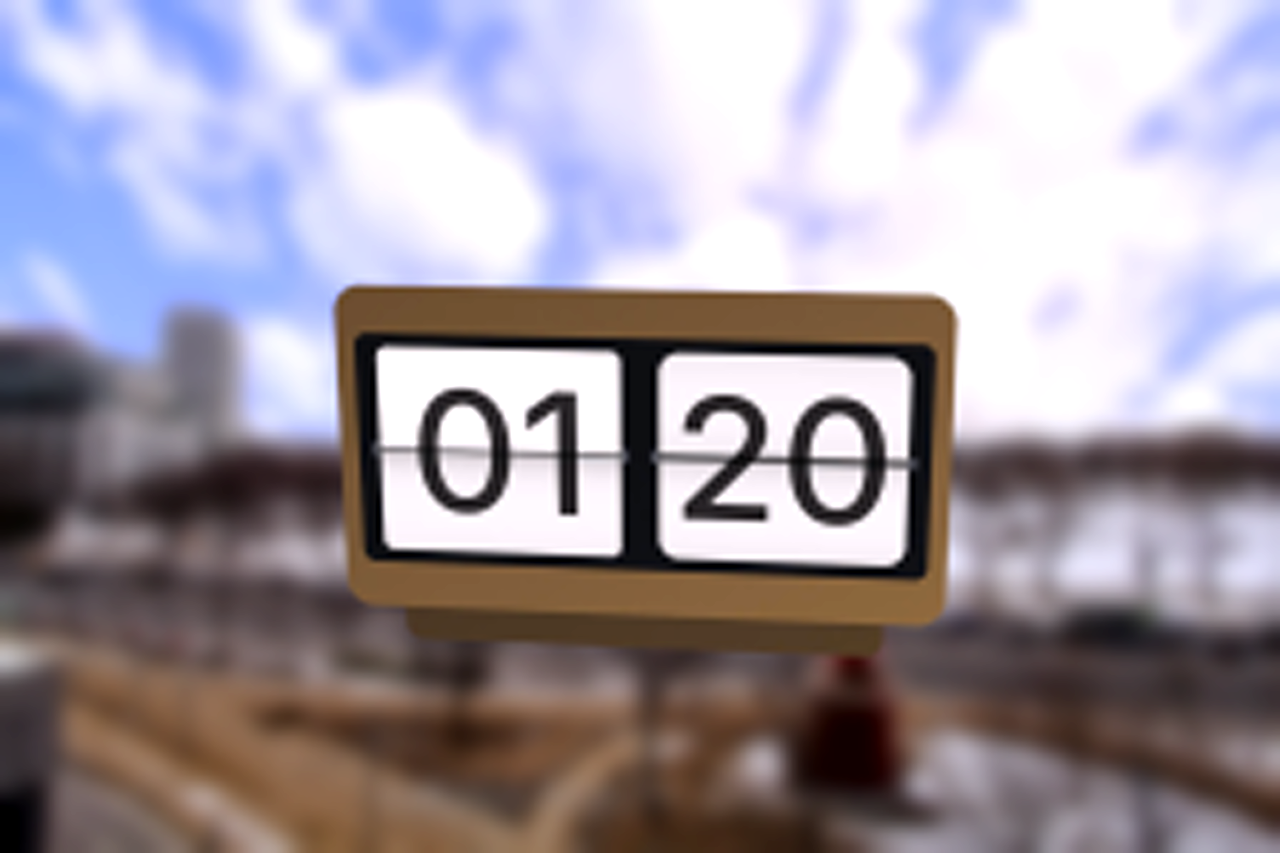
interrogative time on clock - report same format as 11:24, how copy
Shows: 1:20
